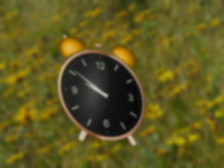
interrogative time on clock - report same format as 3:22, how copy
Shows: 9:51
